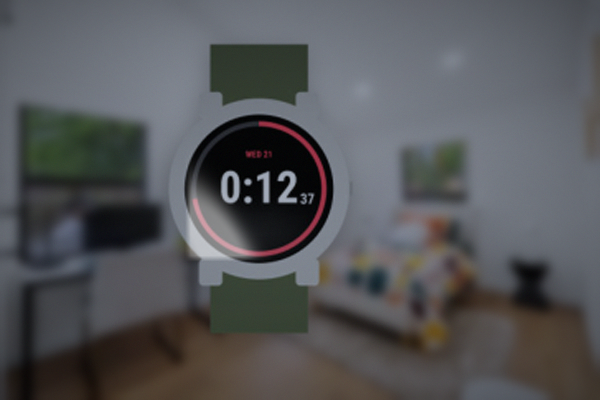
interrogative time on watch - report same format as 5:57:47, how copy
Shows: 0:12:37
